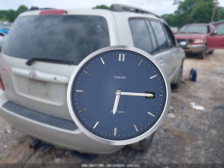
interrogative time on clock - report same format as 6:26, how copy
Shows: 6:15
